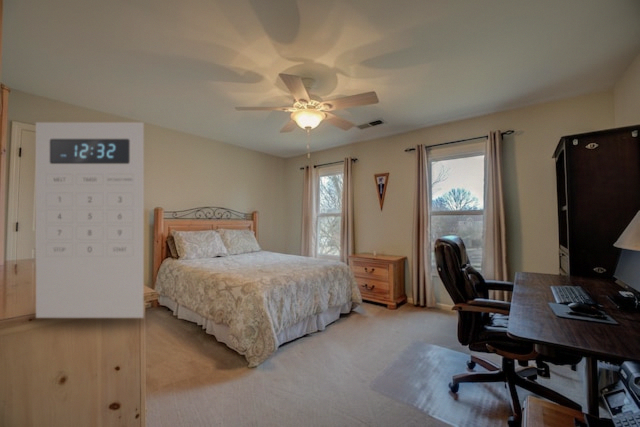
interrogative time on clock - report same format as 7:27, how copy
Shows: 12:32
